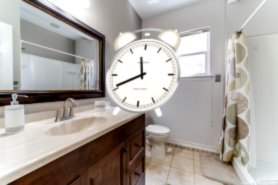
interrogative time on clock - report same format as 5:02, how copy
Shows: 11:41
